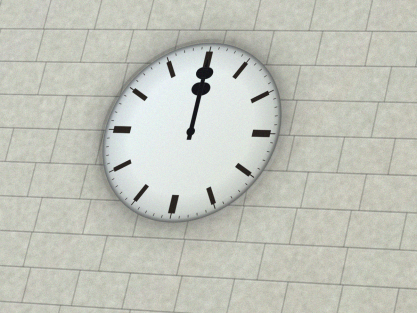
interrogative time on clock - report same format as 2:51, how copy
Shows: 12:00
